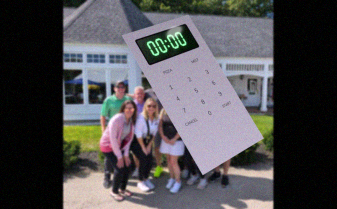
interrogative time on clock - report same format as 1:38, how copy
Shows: 0:00
